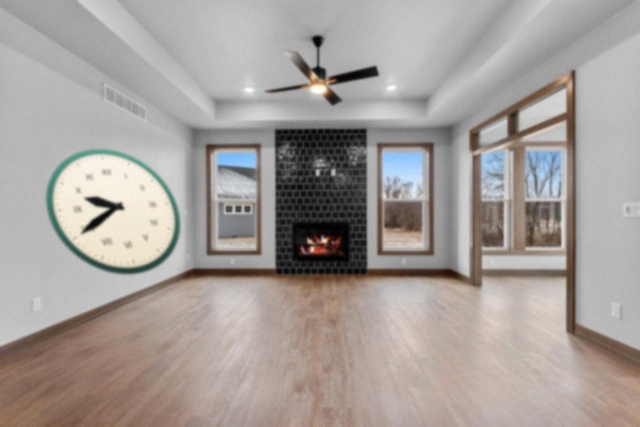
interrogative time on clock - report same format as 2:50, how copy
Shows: 9:40
